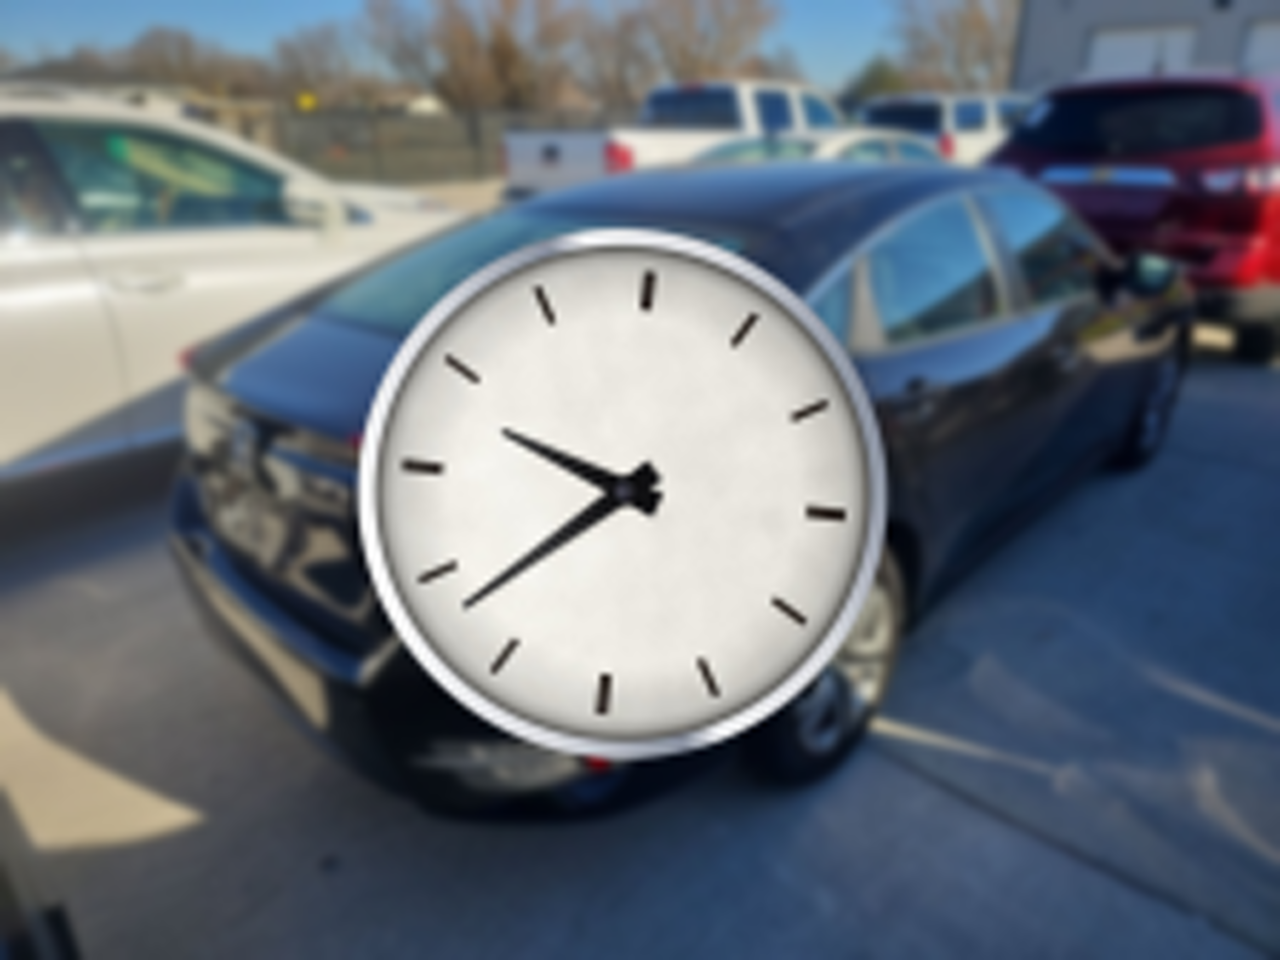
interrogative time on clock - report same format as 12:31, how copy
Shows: 9:38
